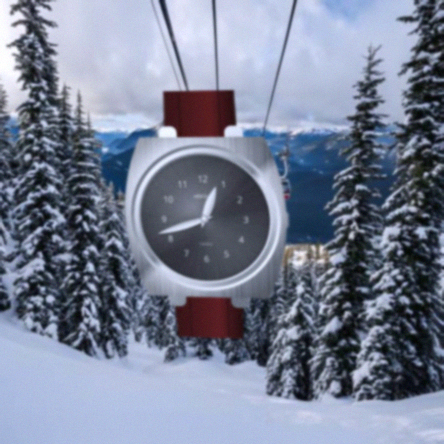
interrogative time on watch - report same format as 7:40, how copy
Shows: 12:42
